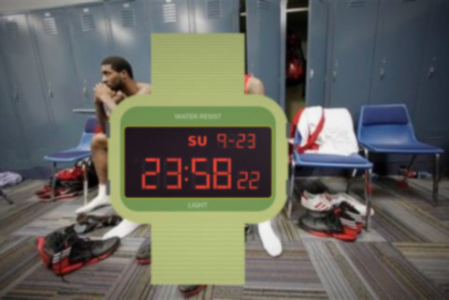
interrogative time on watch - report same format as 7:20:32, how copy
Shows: 23:58:22
